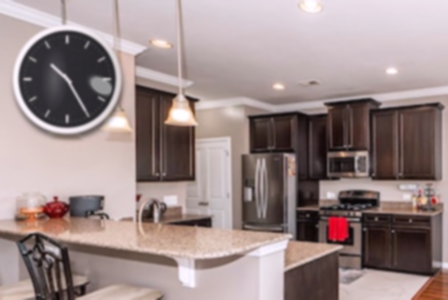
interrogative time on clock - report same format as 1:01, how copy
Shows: 10:25
